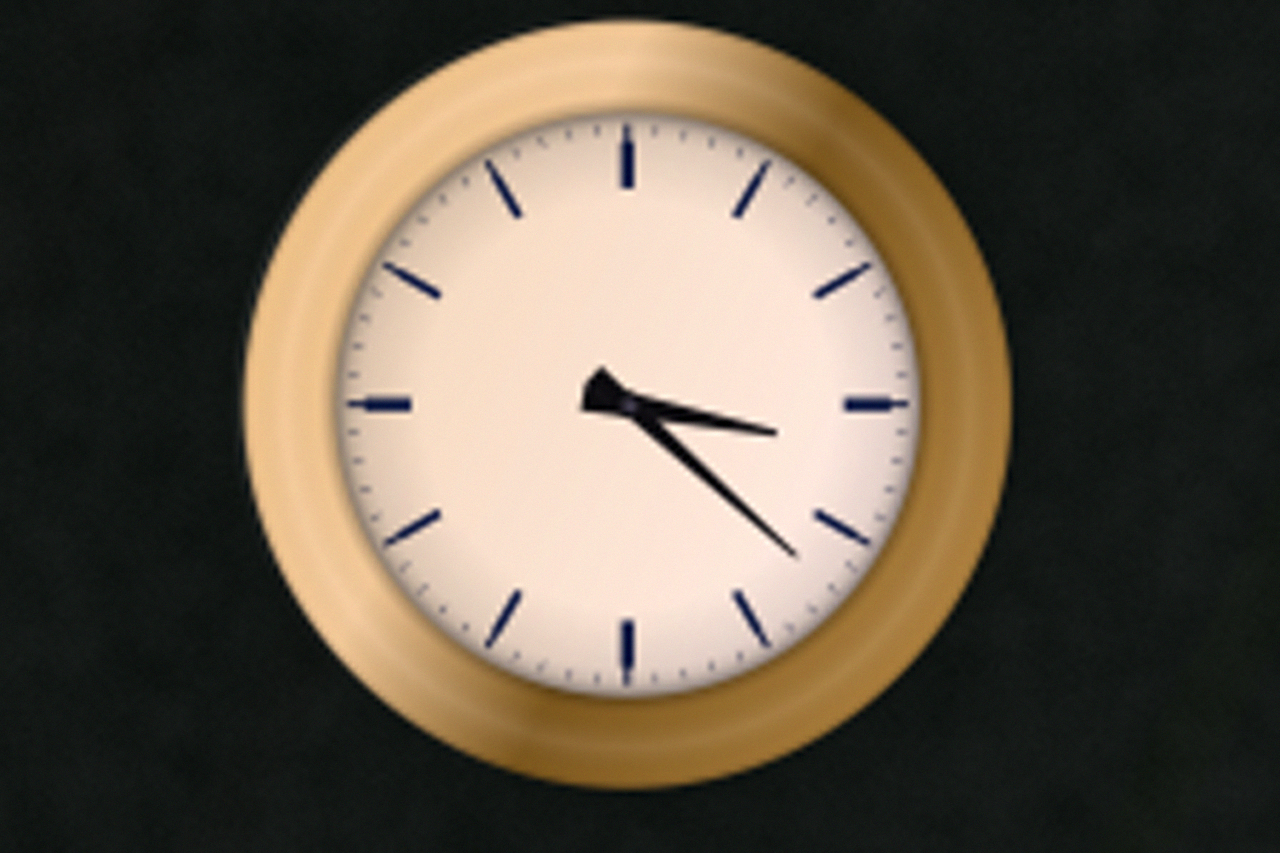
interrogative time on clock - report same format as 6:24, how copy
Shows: 3:22
